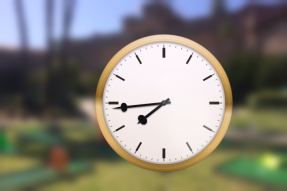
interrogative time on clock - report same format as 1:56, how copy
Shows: 7:44
